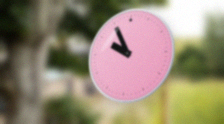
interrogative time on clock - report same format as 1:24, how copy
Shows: 9:55
